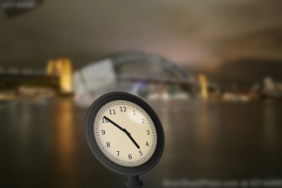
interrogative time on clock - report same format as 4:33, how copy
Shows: 4:51
